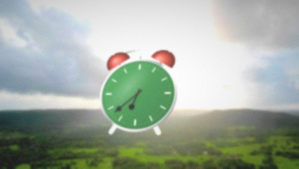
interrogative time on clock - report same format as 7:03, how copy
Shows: 6:38
